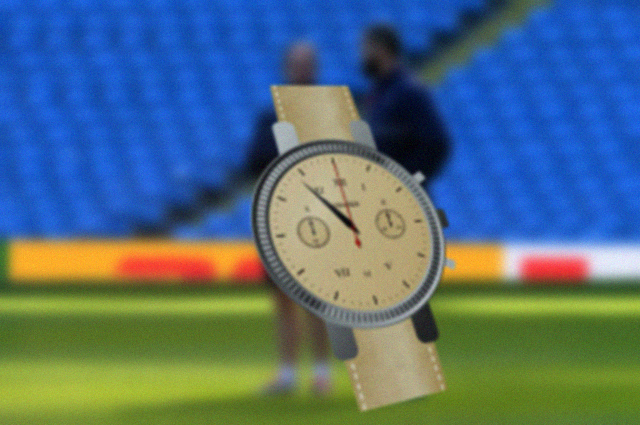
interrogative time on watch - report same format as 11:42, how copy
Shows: 10:54
